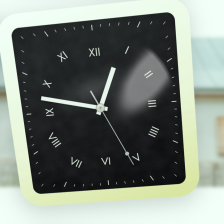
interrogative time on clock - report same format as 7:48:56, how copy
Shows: 12:47:26
